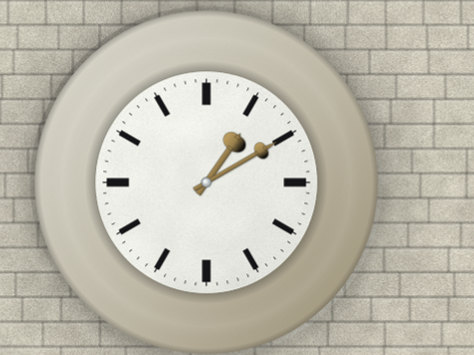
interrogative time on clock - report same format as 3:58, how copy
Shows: 1:10
